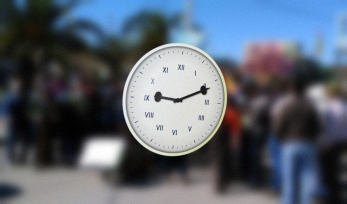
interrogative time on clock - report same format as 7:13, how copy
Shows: 9:11
